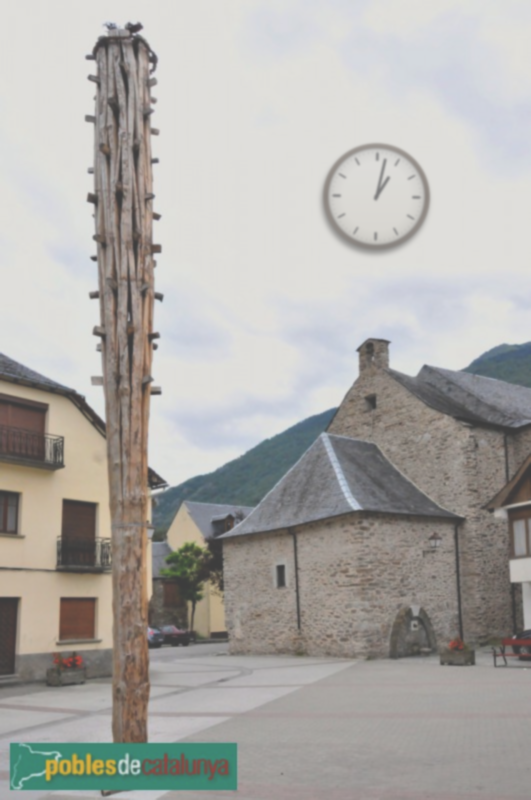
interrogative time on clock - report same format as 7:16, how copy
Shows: 1:02
